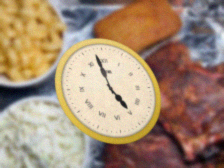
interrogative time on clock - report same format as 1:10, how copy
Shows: 4:58
